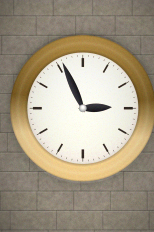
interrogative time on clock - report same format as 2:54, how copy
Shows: 2:56
